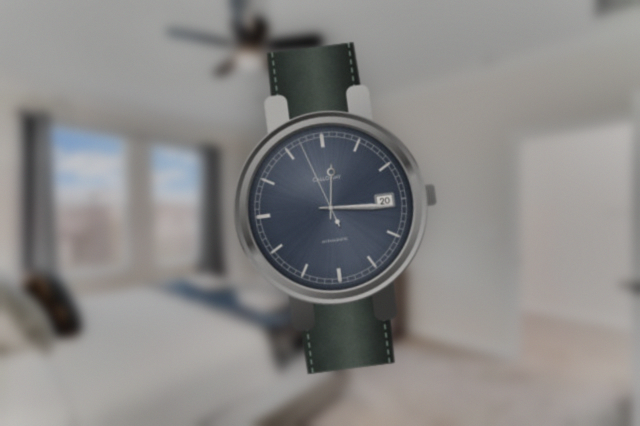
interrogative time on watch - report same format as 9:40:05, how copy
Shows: 12:15:57
